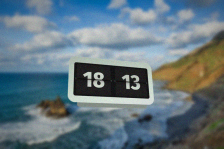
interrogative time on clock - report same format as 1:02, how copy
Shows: 18:13
